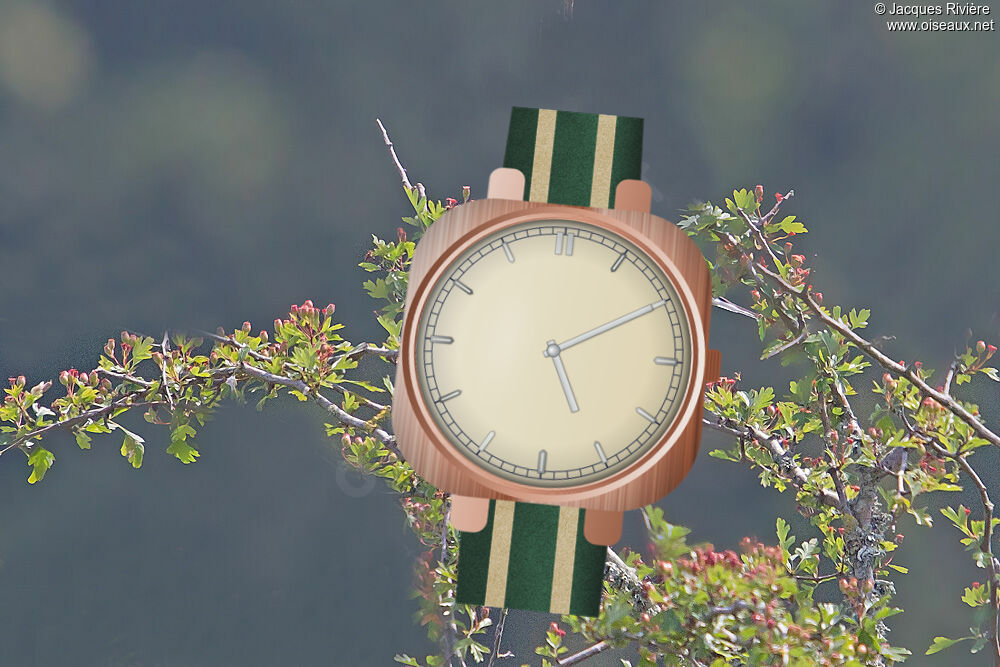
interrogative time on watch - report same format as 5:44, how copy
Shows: 5:10
